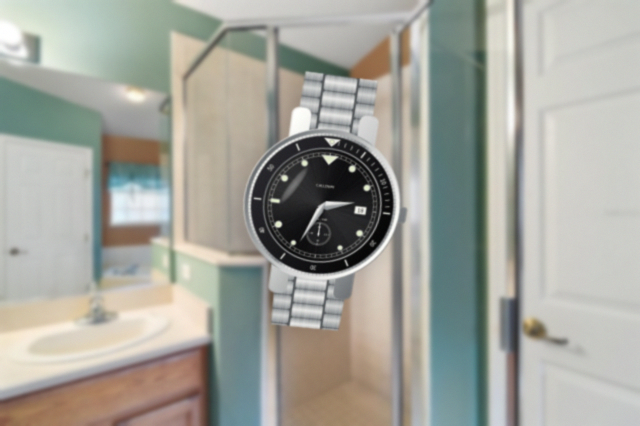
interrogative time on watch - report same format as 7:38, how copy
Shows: 2:34
